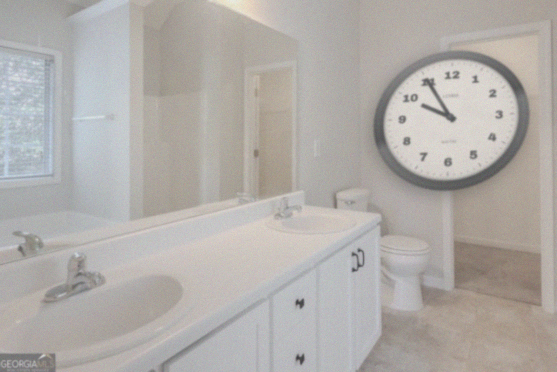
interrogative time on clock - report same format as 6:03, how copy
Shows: 9:55
